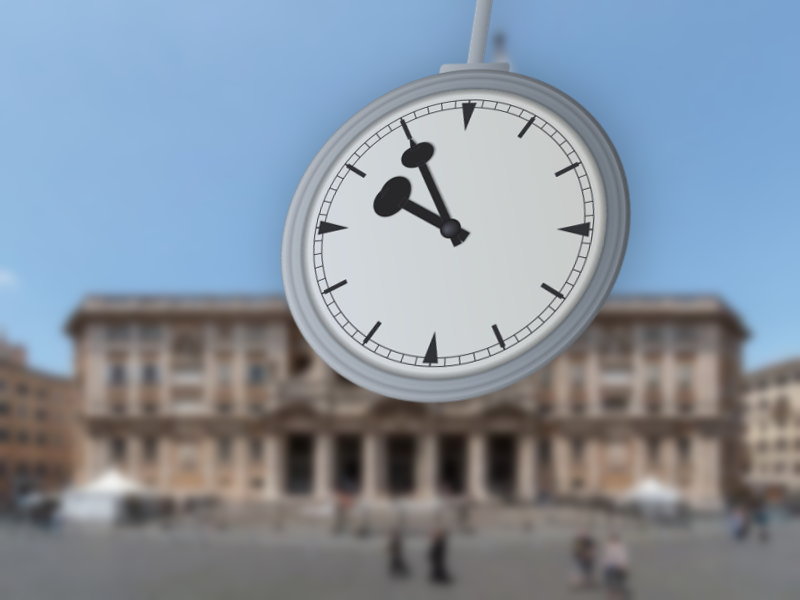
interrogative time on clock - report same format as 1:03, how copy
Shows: 9:55
